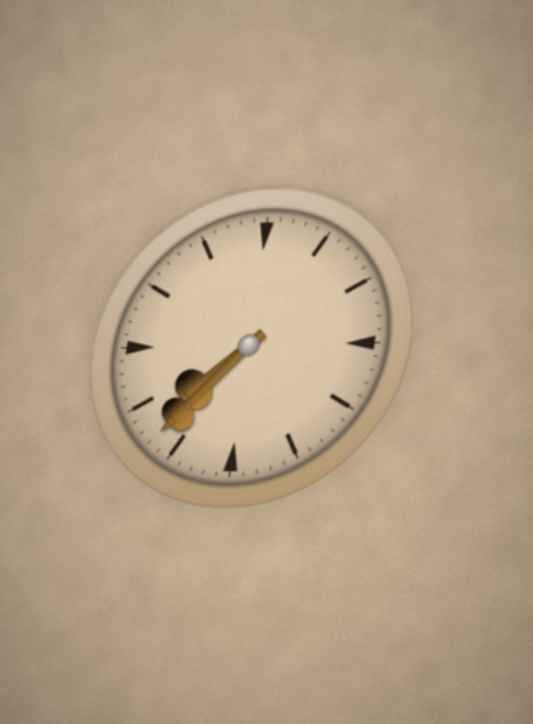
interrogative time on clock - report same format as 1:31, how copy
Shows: 7:37
